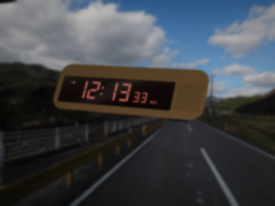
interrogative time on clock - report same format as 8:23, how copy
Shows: 12:13
